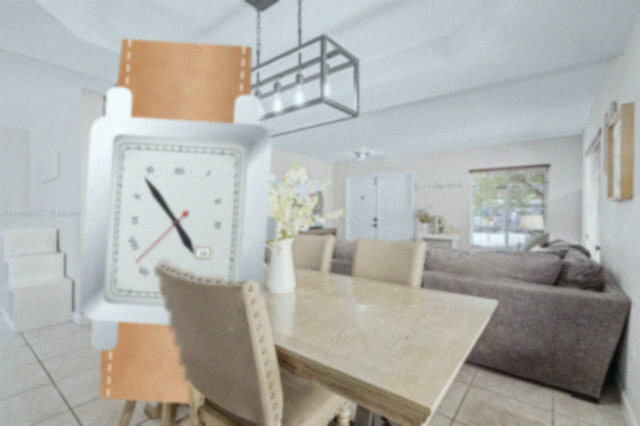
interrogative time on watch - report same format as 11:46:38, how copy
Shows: 4:53:37
